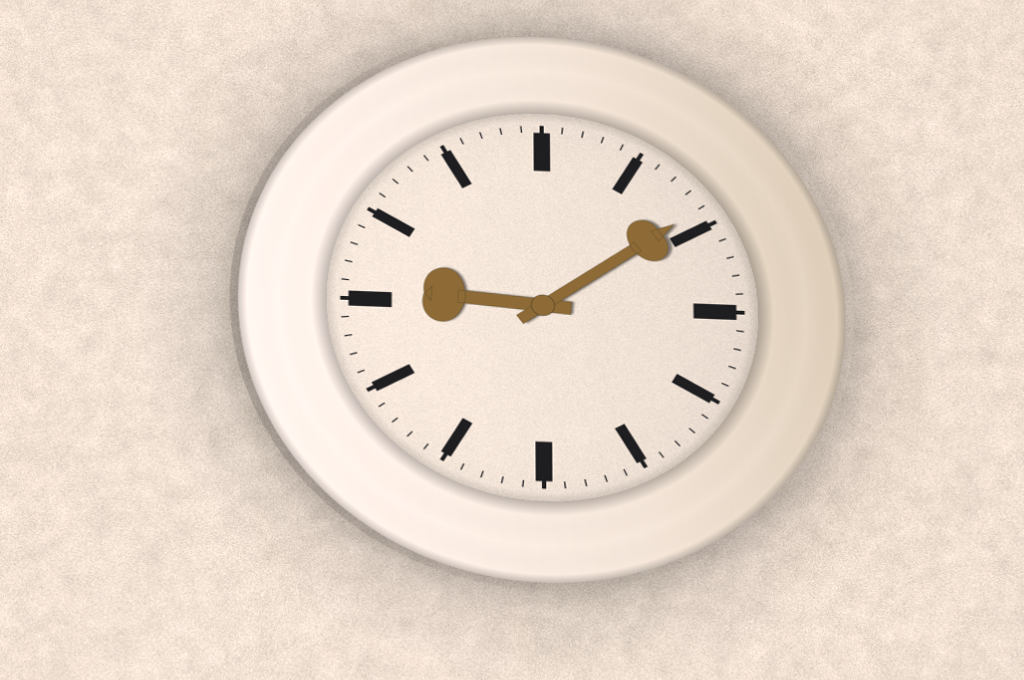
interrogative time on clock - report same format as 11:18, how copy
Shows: 9:09
